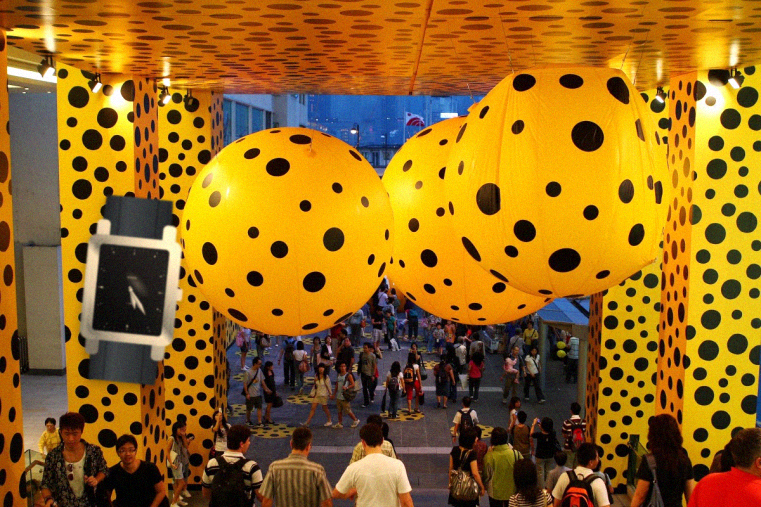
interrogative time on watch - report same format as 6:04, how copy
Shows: 5:24
